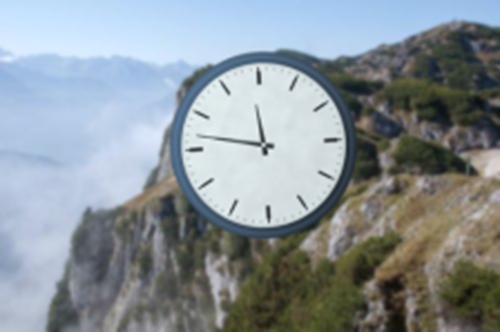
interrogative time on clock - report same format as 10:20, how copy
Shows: 11:47
